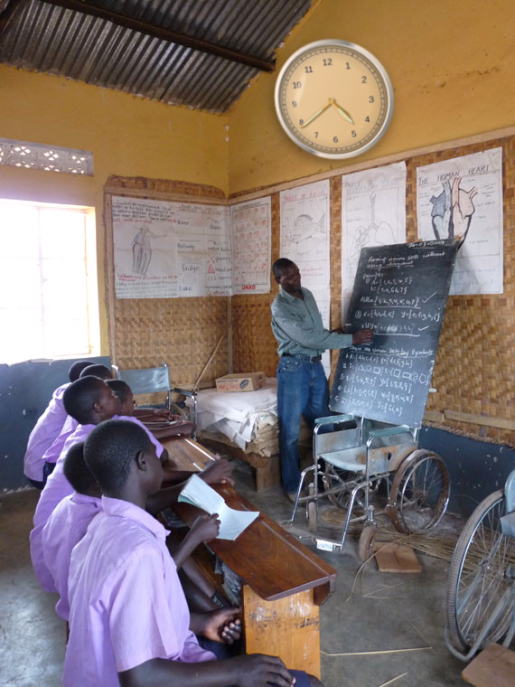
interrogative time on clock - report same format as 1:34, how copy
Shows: 4:39
